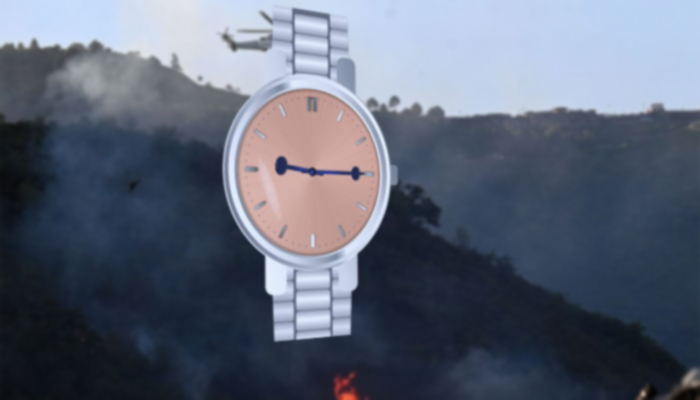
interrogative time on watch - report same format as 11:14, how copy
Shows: 9:15
